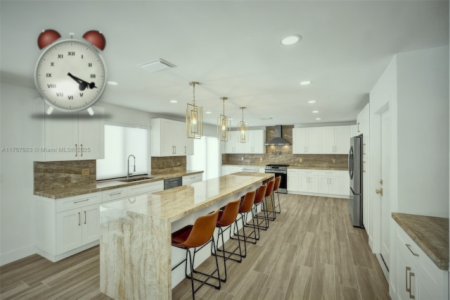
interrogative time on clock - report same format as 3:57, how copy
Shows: 4:19
